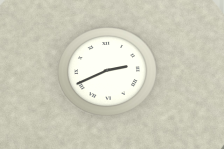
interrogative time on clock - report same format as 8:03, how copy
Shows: 2:41
